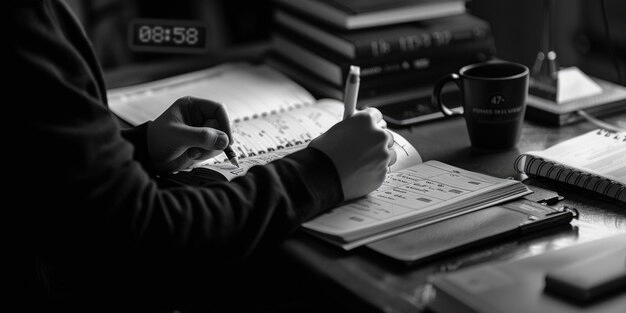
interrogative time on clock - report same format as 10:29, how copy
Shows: 8:58
